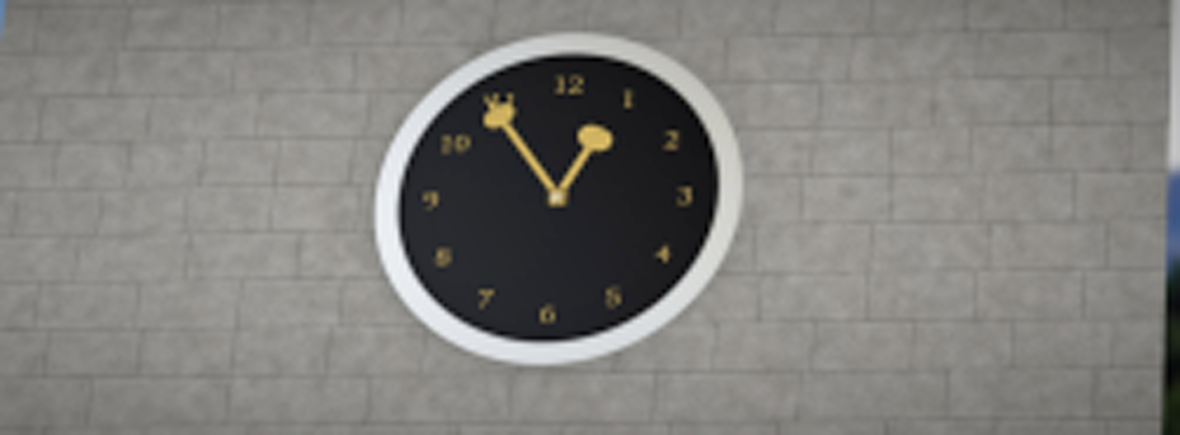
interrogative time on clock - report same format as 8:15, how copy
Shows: 12:54
